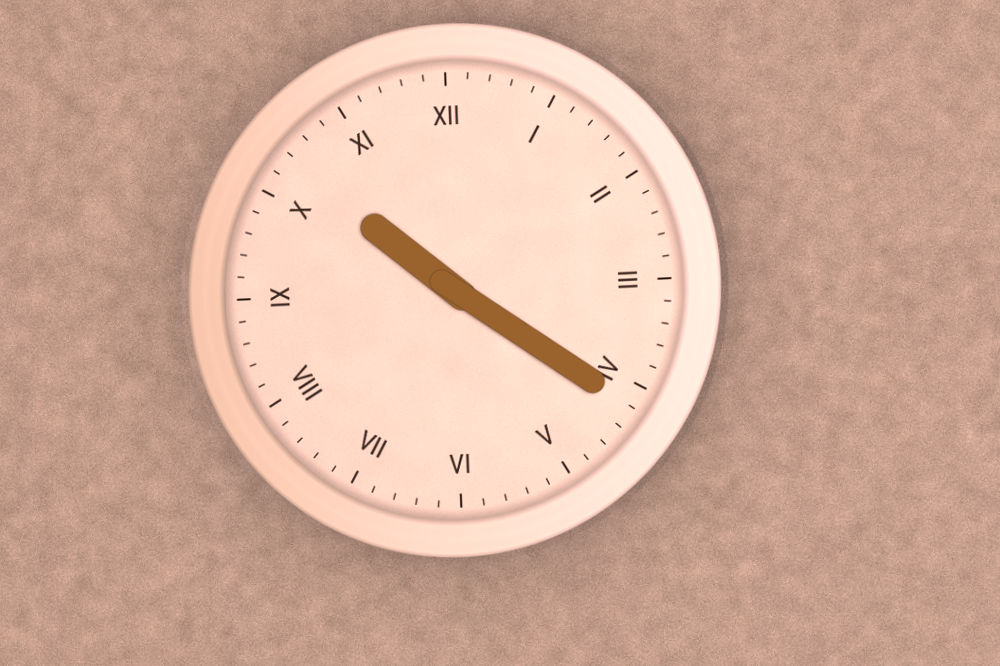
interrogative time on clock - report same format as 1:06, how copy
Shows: 10:21
